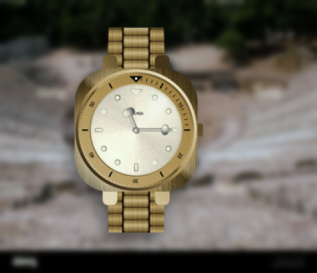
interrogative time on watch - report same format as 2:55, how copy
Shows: 11:15
